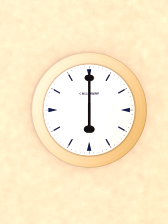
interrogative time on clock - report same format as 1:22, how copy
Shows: 6:00
